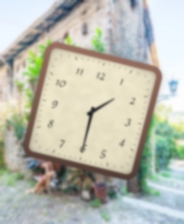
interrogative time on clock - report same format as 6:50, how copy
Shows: 1:30
